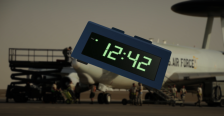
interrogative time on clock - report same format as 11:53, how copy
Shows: 12:42
